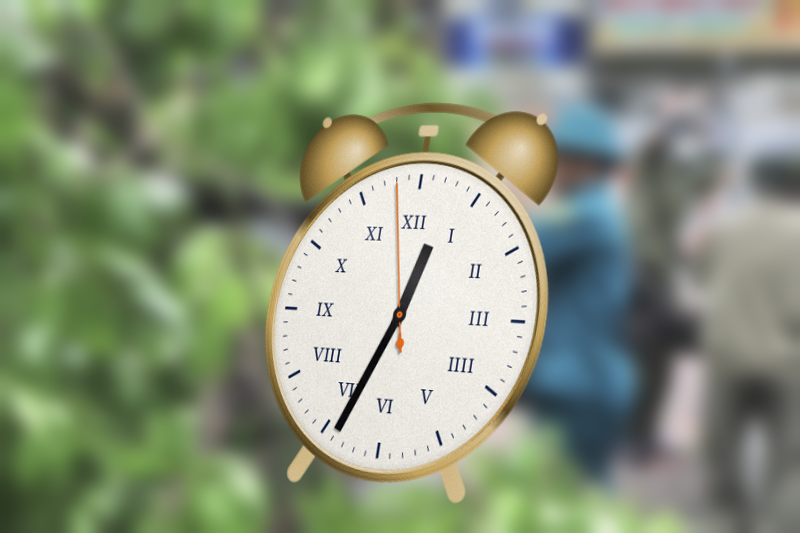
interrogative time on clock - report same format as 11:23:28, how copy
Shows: 12:33:58
